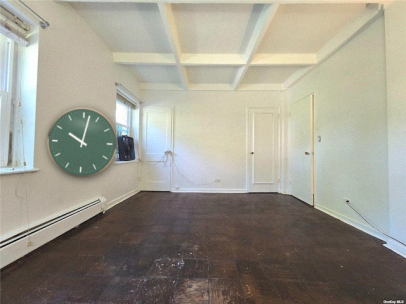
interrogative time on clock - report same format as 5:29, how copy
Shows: 10:02
